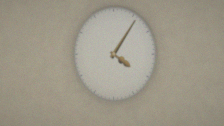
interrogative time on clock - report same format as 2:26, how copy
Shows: 4:06
